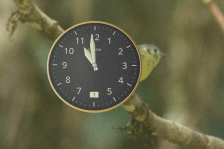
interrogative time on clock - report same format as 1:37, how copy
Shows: 10:59
